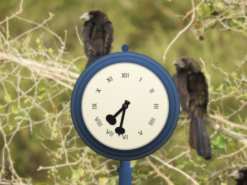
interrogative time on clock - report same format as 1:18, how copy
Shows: 7:32
